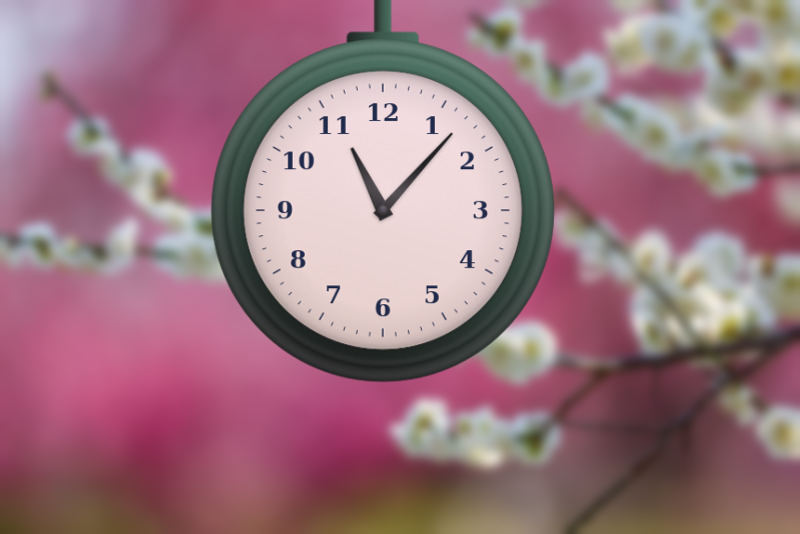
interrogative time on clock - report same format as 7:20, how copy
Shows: 11:07
